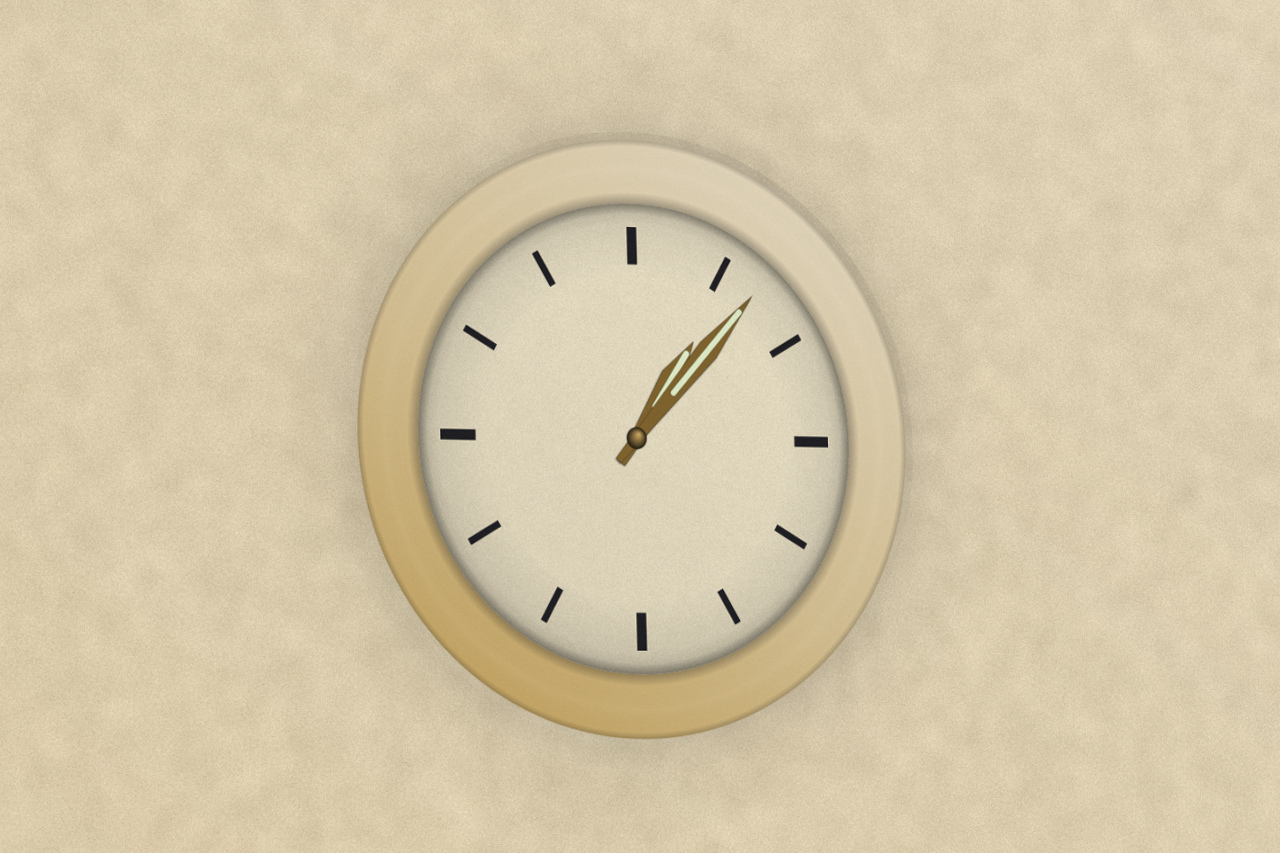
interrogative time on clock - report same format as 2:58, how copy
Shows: 1:07
